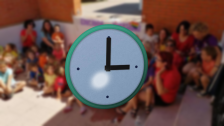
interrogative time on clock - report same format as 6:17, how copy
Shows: 3:00
